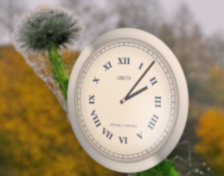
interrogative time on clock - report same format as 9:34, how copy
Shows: 2:07
